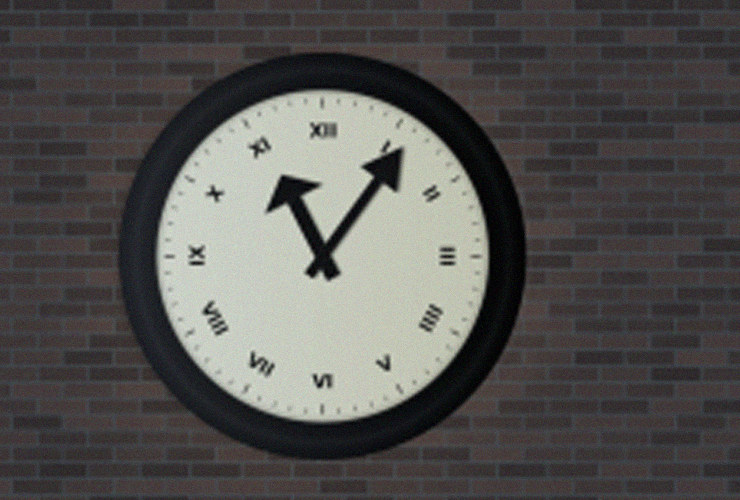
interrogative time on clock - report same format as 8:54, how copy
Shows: 11:06
